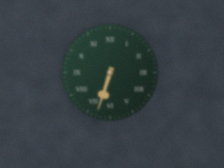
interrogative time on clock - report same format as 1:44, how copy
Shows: 6:33
